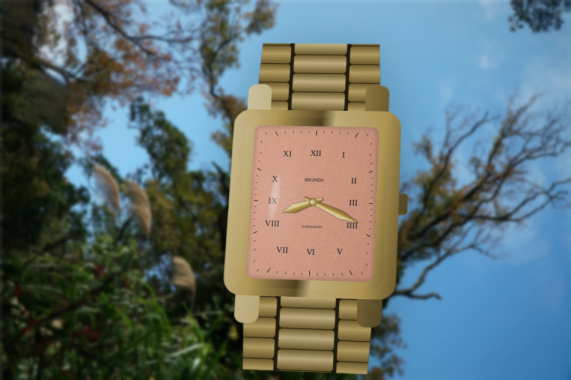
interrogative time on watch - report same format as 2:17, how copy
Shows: 8:19
